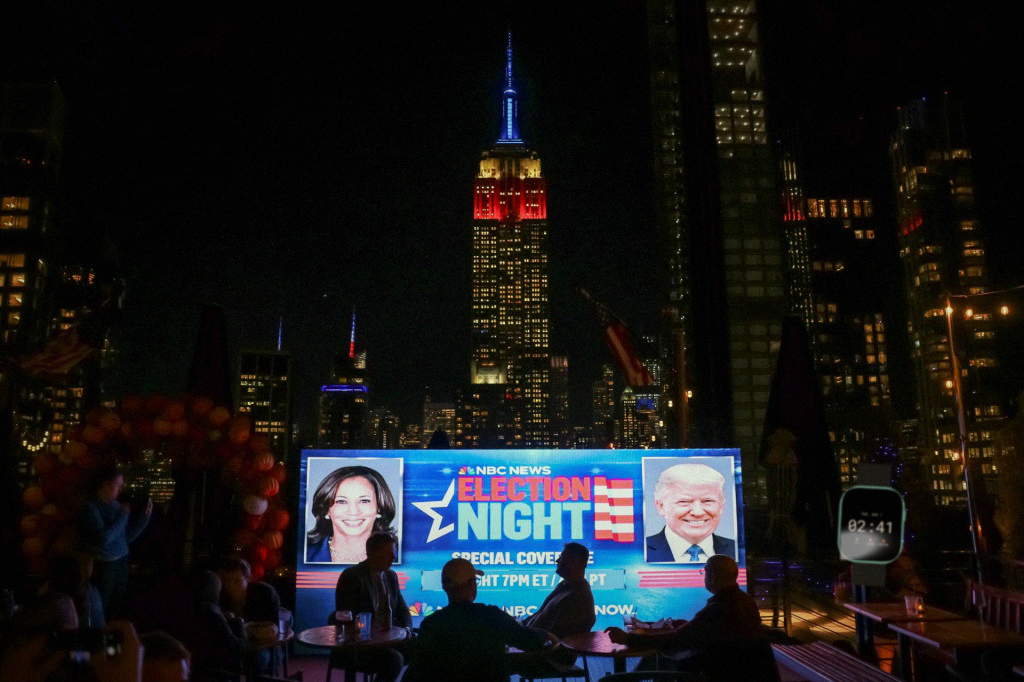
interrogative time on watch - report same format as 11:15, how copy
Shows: 2:41
